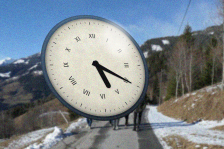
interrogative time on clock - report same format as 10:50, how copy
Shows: 5:20
